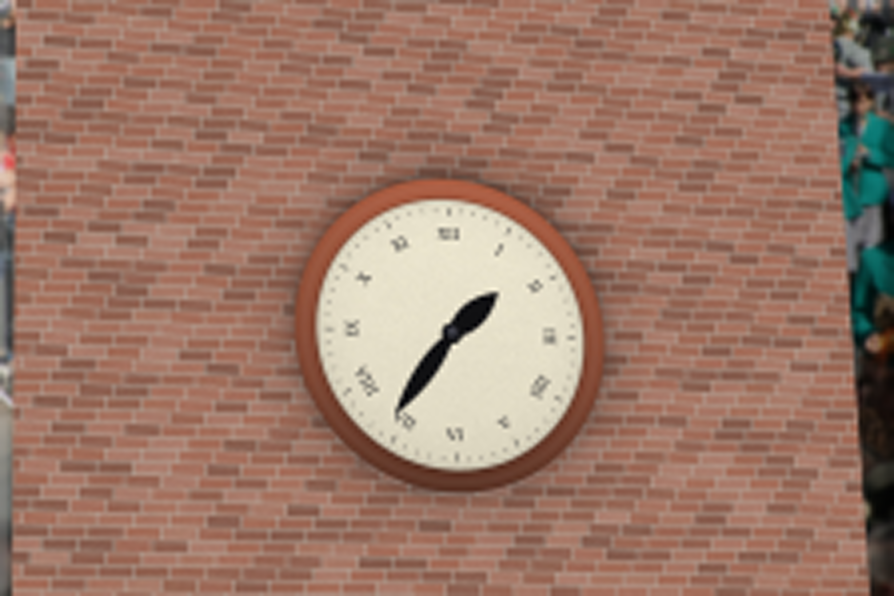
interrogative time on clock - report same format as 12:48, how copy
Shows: 1:36
